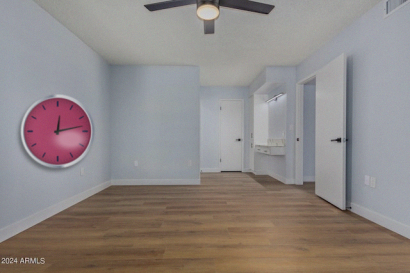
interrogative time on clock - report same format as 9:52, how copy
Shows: 12:13
